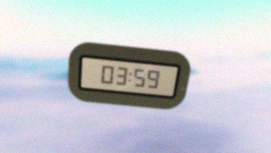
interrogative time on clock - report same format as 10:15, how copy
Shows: 3:59
